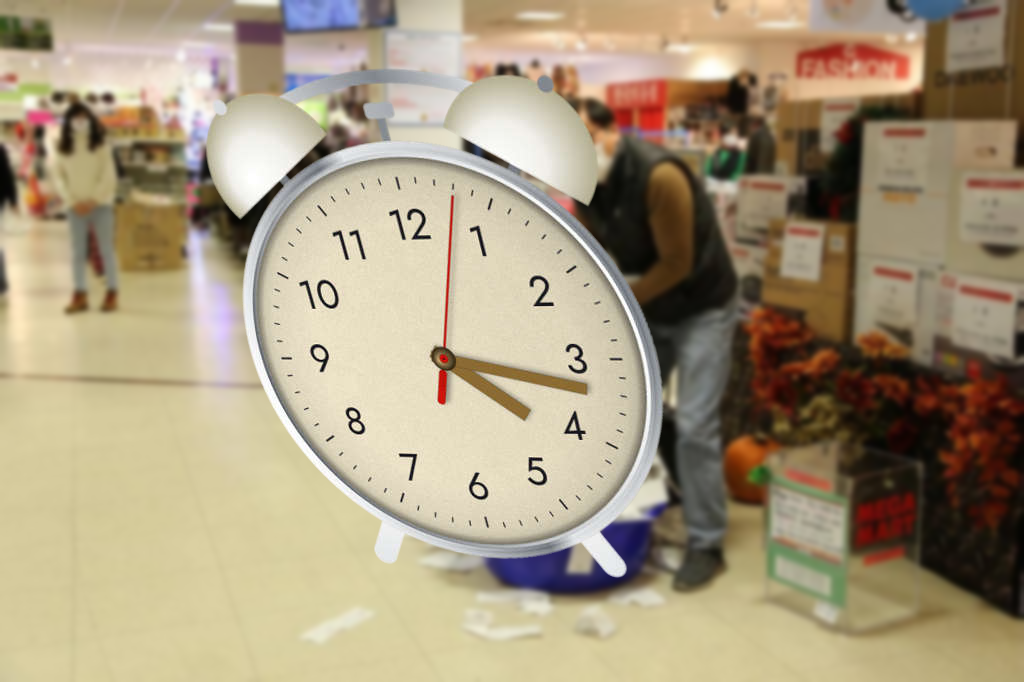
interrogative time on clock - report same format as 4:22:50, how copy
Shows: 4:17:03
